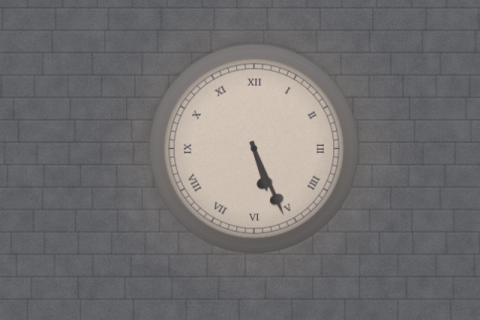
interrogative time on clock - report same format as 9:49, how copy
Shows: 5:26
